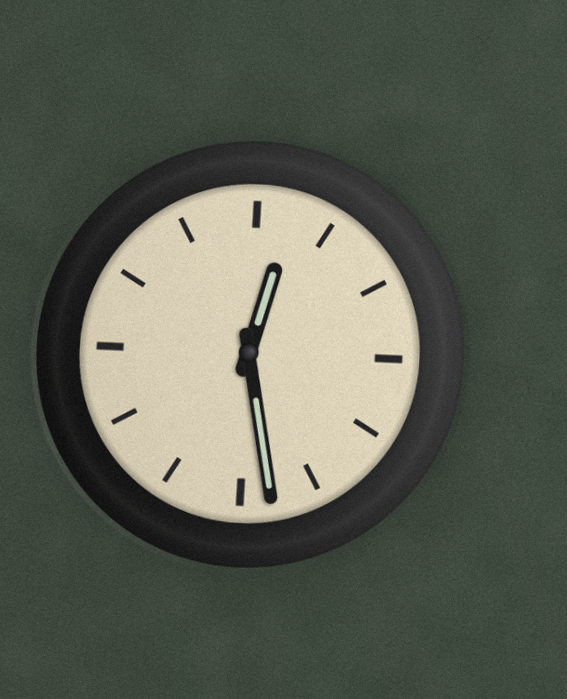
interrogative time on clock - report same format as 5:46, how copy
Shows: 12:28
